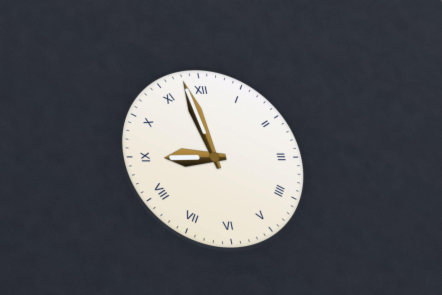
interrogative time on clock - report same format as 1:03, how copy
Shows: 8:58
